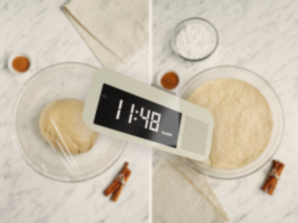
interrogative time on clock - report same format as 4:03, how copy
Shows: 11:48
